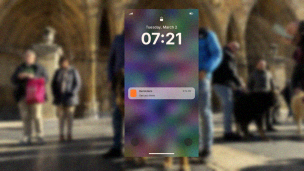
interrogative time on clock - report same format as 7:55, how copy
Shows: 7:21
